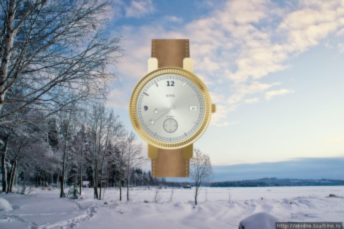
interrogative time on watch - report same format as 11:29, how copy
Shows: 8:39
